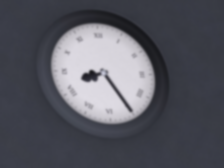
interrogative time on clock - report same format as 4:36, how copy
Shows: 8:25
